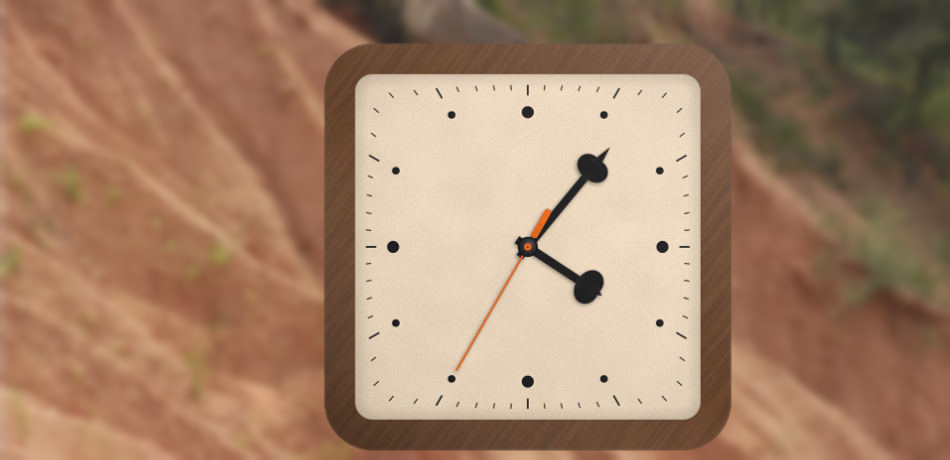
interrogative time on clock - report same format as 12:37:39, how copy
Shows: 4:06:35
